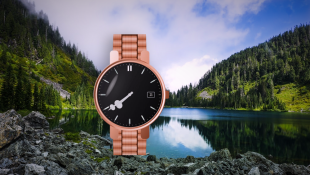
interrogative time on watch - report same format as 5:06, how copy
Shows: 7:39
